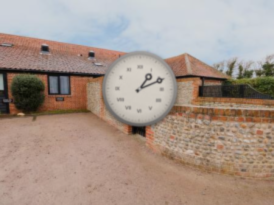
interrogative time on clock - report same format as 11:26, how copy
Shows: 1:11
